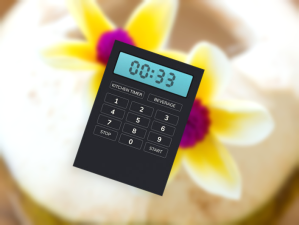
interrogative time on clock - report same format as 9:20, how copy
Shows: 0:33
